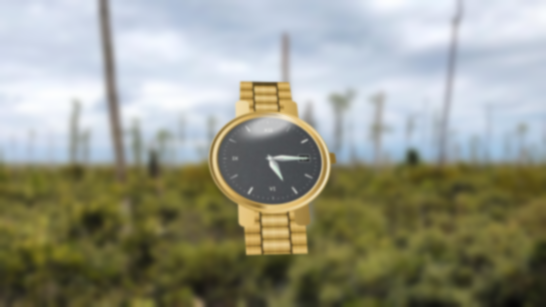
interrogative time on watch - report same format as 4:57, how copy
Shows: 5:15
